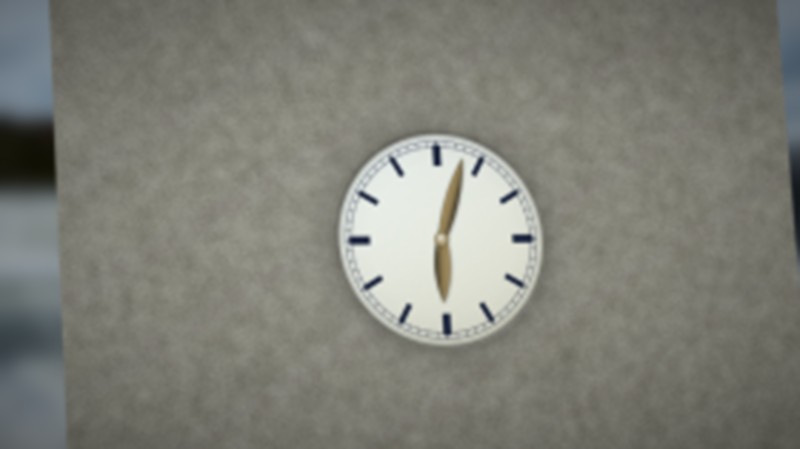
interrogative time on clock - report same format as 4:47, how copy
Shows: 6:03
